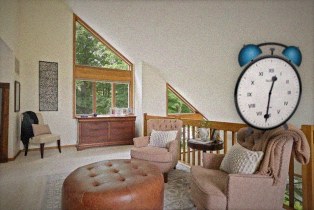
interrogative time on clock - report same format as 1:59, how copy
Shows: 12:31
